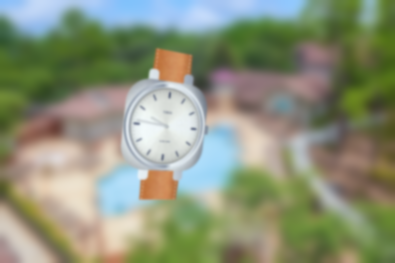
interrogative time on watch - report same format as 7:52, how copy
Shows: 9:46
